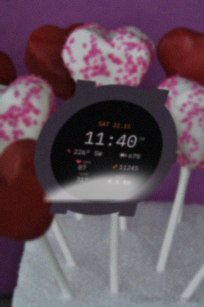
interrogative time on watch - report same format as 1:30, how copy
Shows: 11:40
